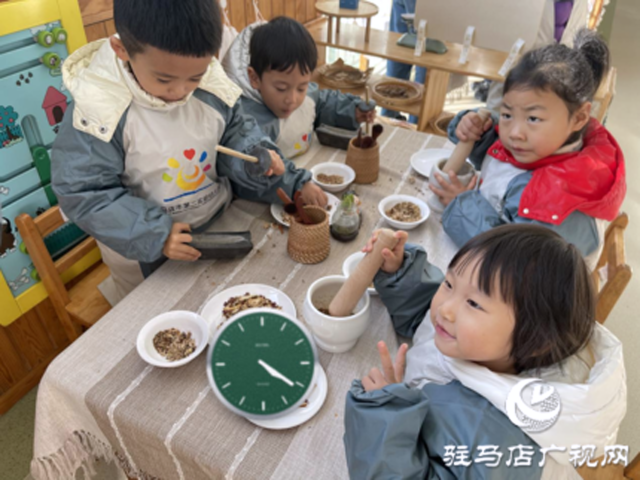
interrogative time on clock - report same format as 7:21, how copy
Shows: 4:21
